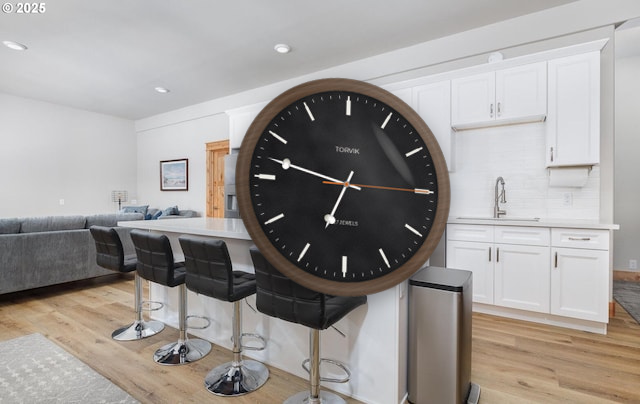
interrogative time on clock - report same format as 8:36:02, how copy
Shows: 6:47:15
